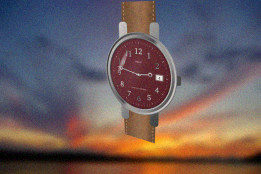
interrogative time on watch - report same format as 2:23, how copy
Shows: 2:47
